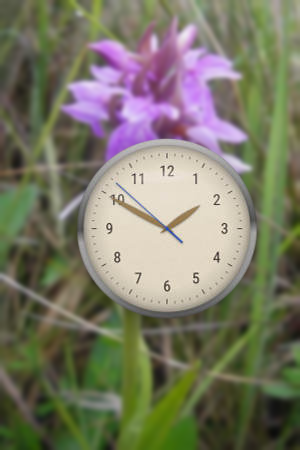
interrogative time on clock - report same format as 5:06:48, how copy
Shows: 1:49:52
